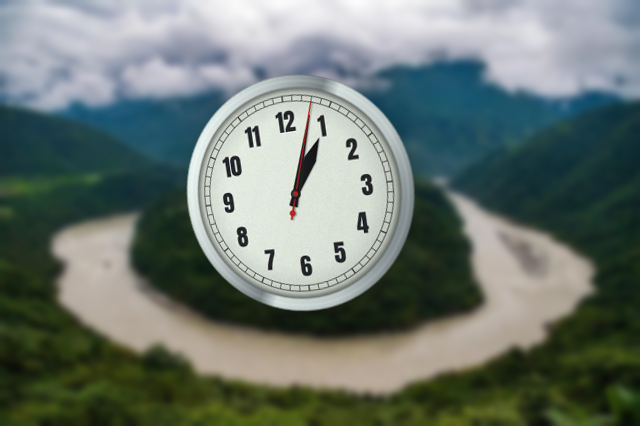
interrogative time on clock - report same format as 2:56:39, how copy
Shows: 1:03:03
